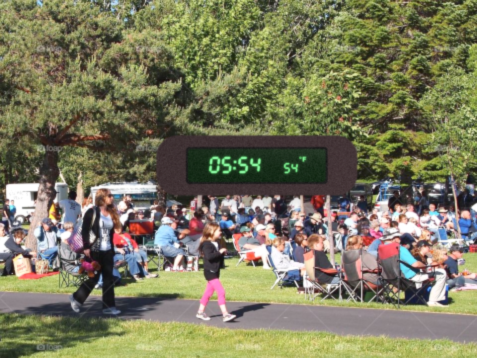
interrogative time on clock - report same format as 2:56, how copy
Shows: 5:54
